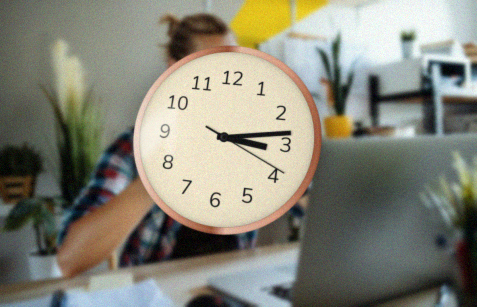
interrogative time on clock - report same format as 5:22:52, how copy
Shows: 3:13:19
